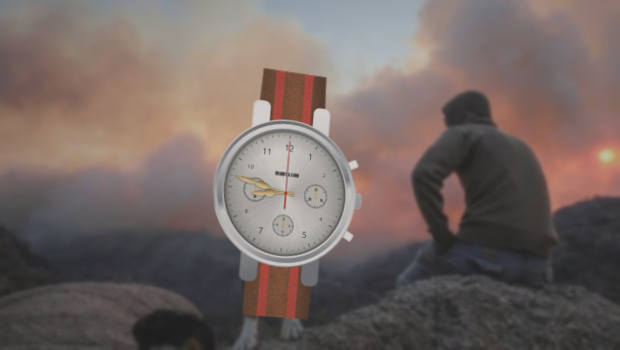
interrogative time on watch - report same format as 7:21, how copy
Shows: 8:47
